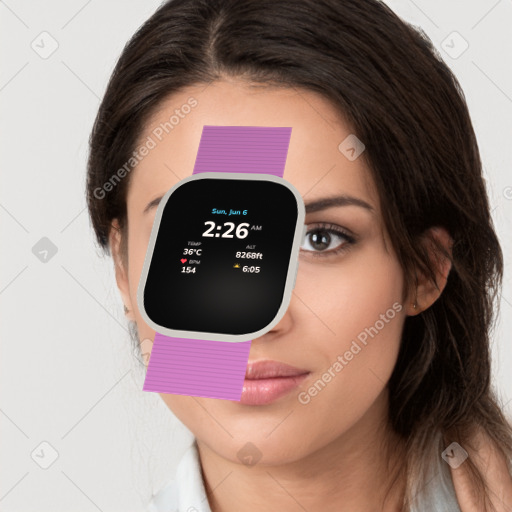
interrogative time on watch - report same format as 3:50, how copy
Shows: 2:26
